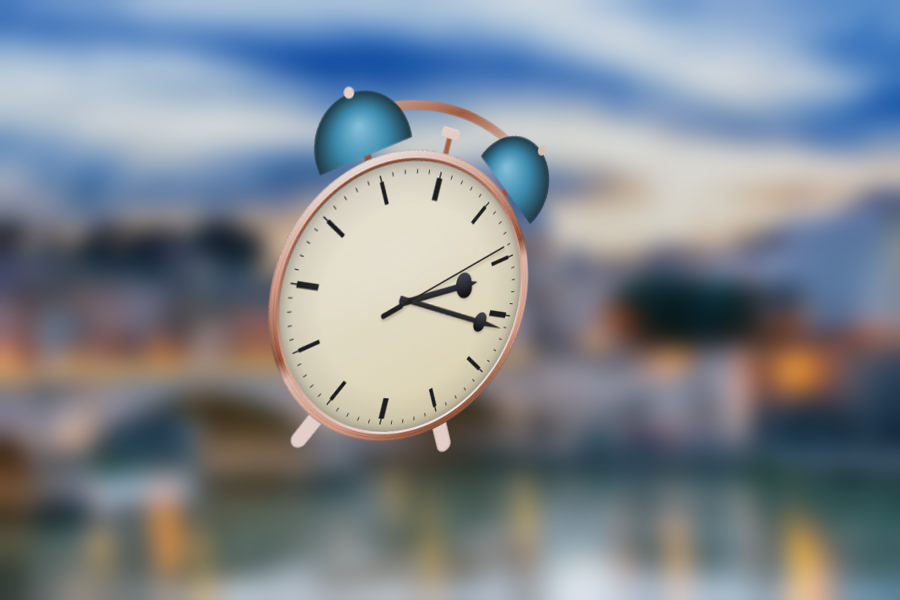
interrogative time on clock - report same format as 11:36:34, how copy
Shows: 2:16:09
